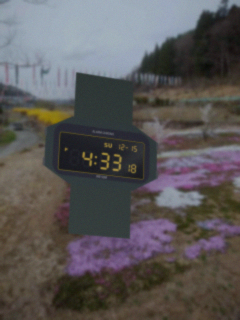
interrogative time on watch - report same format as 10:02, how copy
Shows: 4:33
